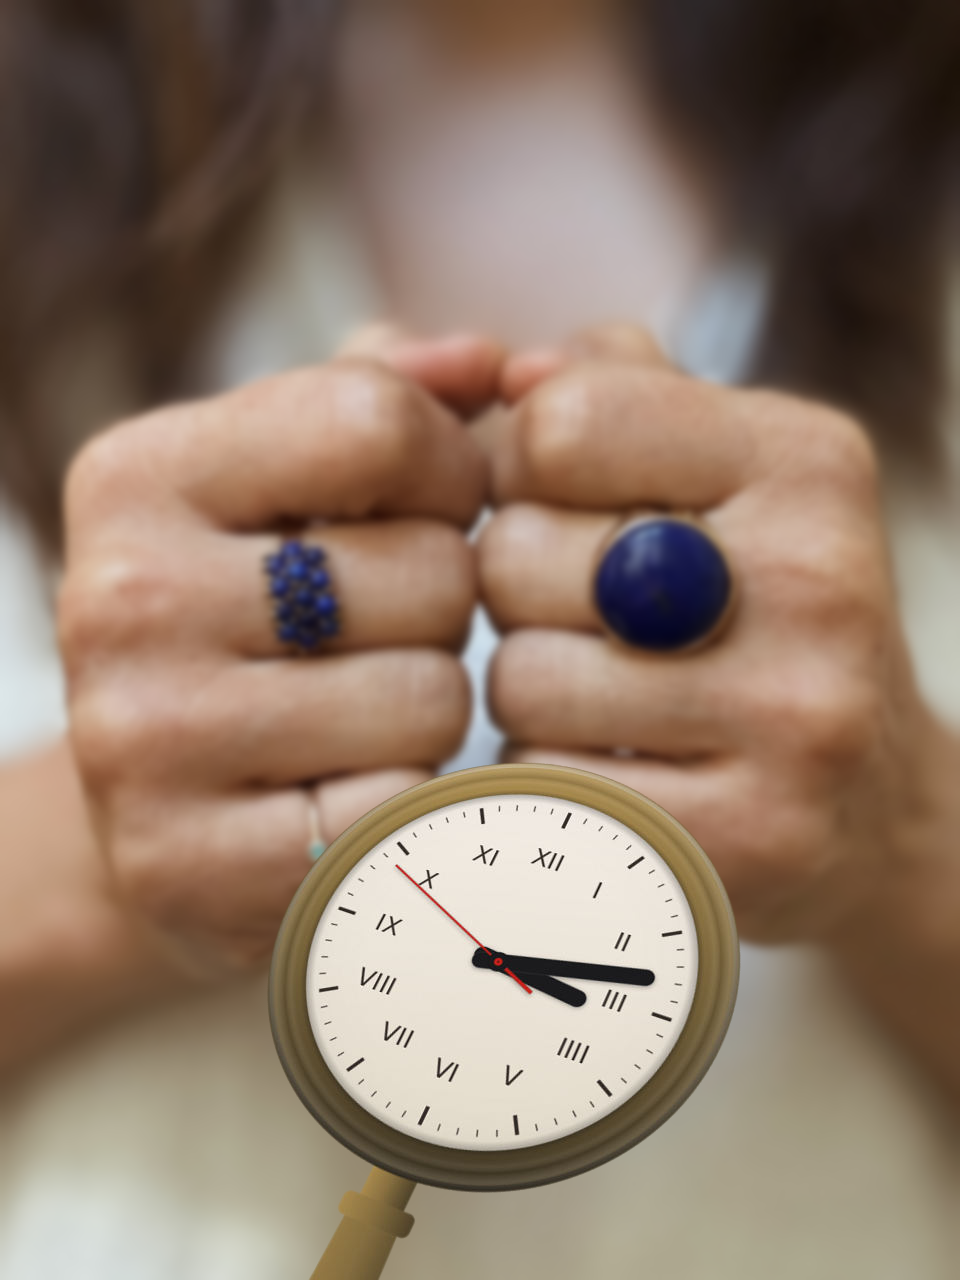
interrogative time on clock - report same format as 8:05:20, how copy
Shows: 3:12:49
